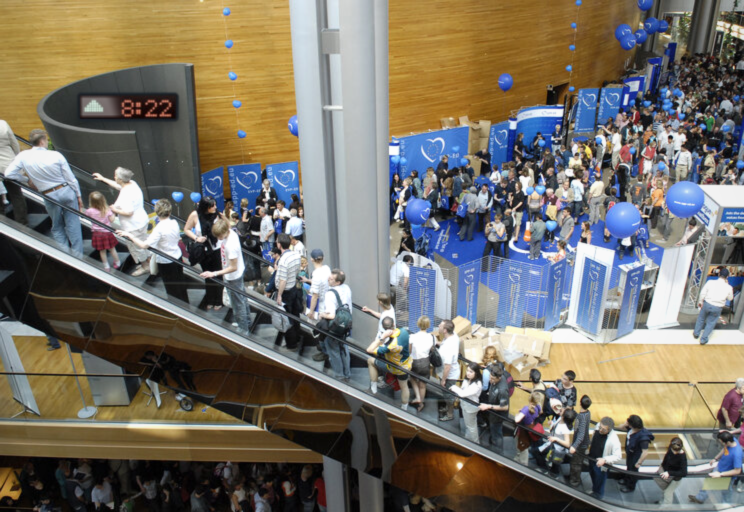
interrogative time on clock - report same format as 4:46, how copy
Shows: 8:22
